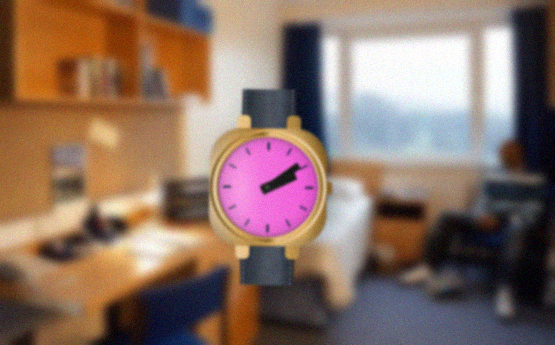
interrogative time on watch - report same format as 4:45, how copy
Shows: 2:09
